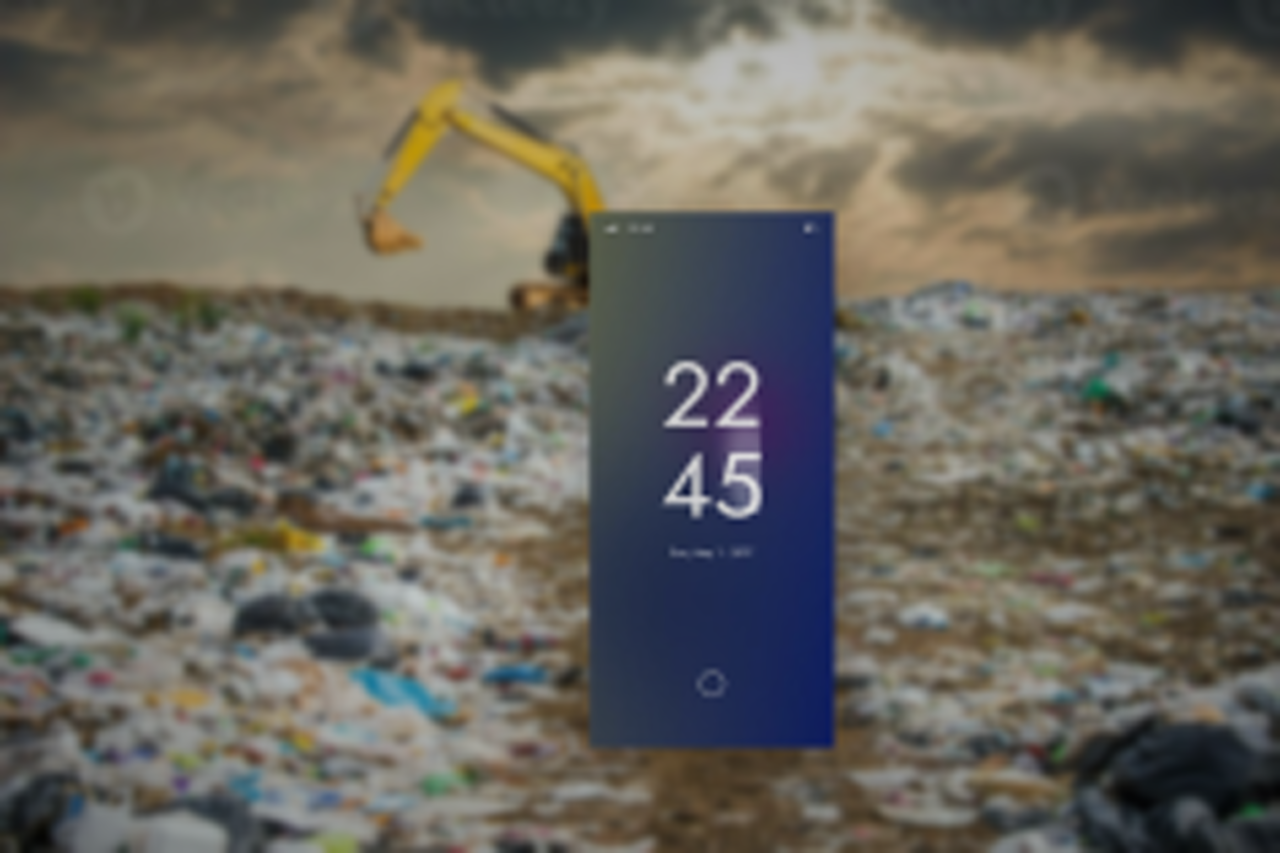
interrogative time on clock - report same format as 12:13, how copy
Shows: 22:45
